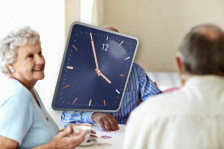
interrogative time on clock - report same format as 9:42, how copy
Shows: 3:55
